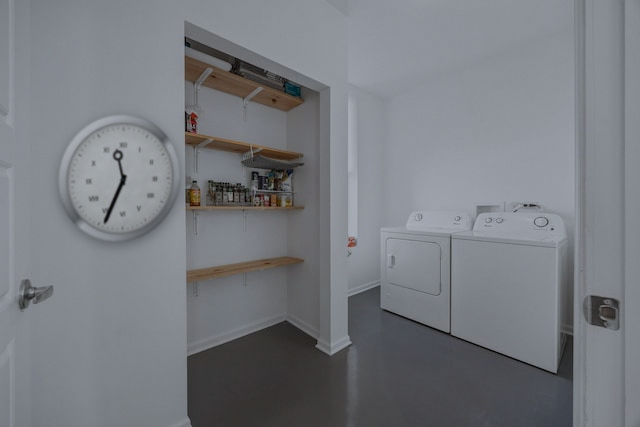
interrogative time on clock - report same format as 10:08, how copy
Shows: 11:34
